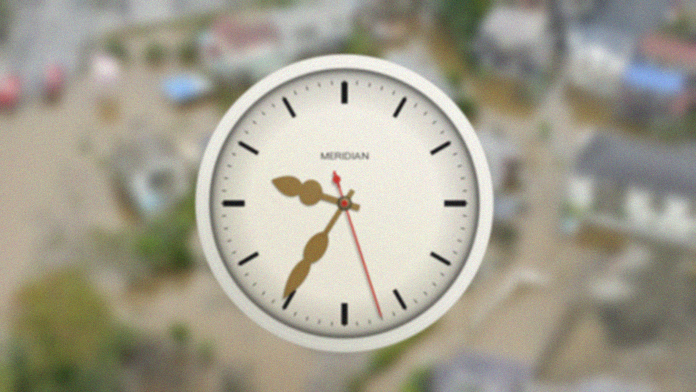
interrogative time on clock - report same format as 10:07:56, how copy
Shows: 9:35:27
